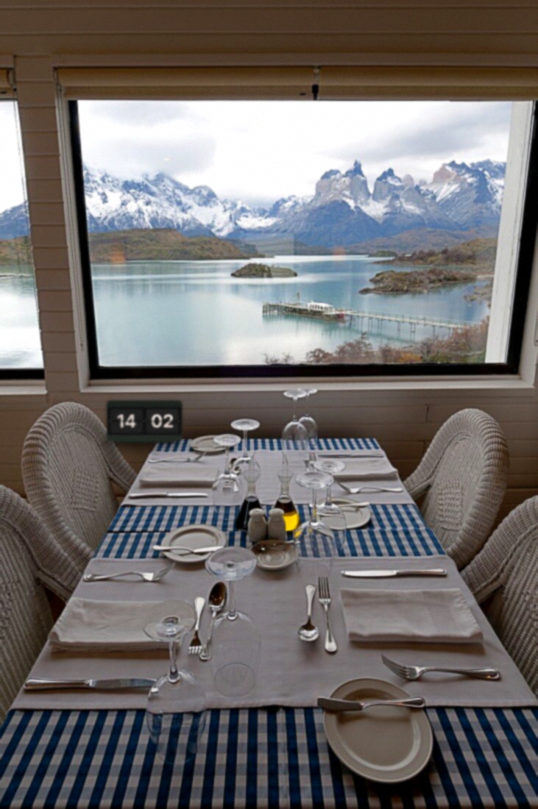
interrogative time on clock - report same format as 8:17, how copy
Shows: 14:02
